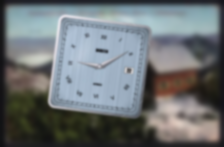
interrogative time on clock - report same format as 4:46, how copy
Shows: 9:09
